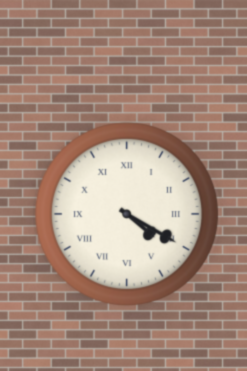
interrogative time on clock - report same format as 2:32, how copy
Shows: 4:20
